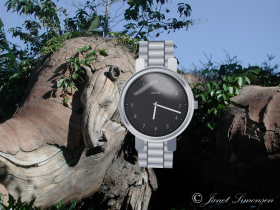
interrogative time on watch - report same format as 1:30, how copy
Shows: 6:18
